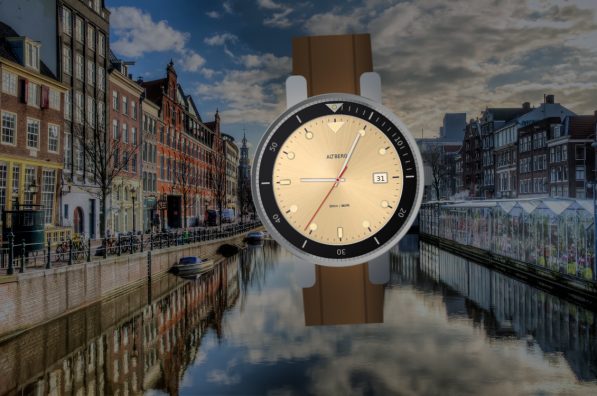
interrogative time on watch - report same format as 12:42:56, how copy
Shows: 9:04:36
